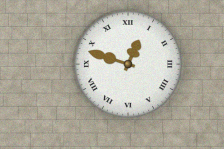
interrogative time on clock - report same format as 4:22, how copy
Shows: 12:48
